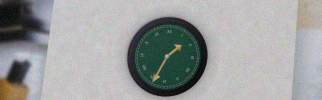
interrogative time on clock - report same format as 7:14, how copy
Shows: 1:34
